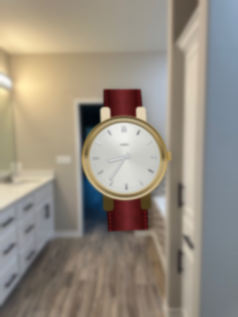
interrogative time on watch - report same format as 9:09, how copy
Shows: 8:36
